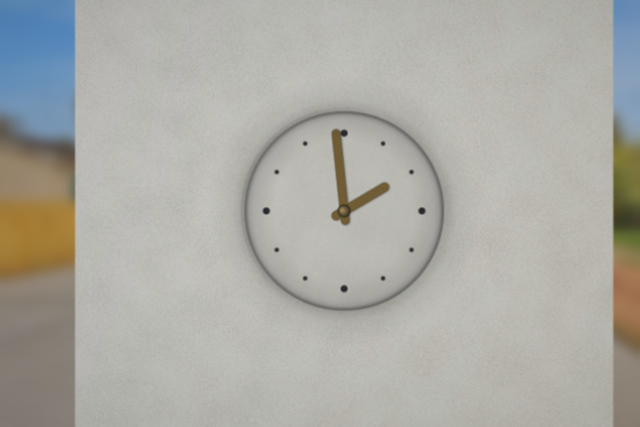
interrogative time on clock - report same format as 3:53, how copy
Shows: 1:59
